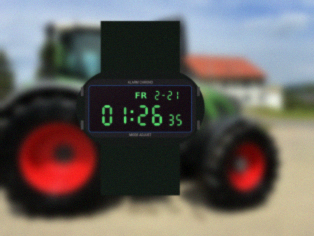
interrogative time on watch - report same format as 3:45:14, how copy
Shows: 1:26:35
